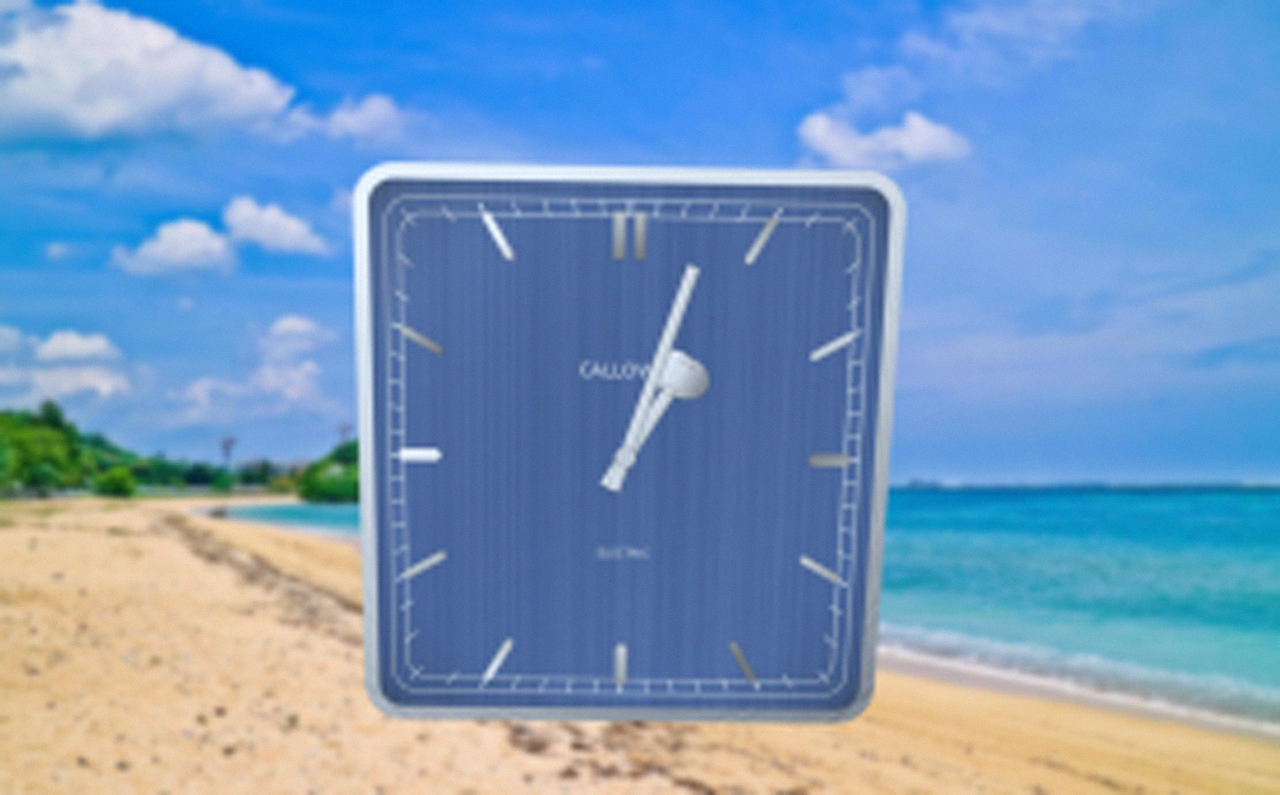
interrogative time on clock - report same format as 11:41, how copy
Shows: 1:03
